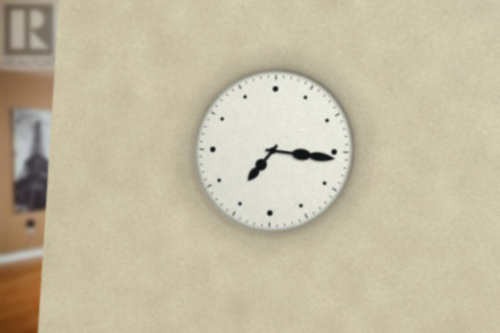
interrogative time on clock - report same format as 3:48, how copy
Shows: 7:16
